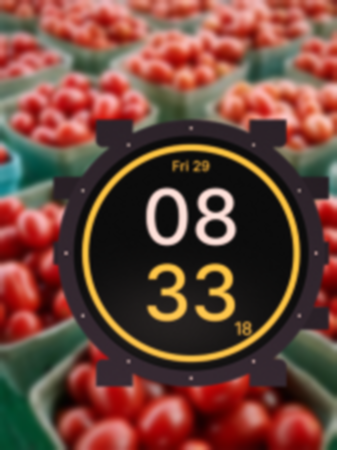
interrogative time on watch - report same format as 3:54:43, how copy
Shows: 8:33:18
